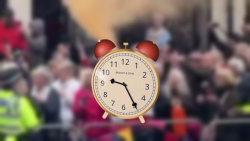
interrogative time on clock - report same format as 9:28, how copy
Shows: 9:25
